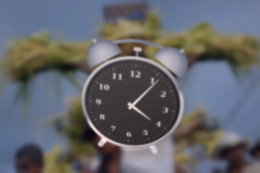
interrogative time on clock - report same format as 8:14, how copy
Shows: 4:06
